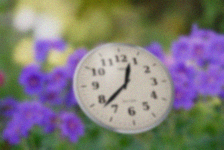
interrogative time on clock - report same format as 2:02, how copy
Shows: 12:38
